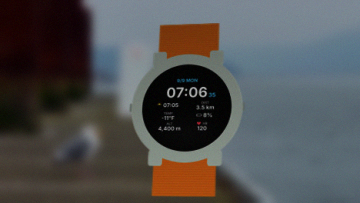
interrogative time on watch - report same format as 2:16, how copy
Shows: 7:06
